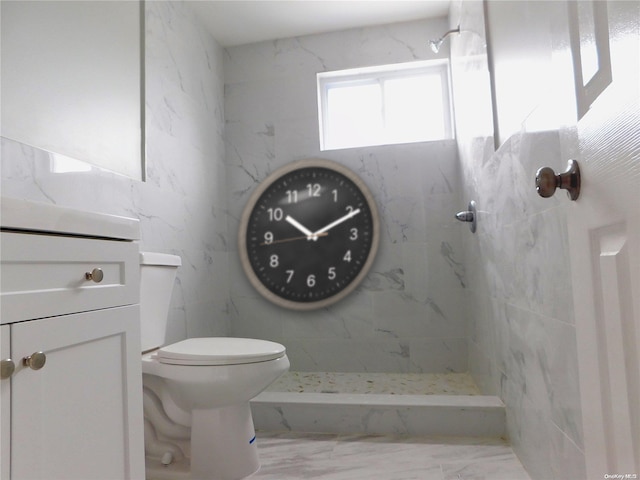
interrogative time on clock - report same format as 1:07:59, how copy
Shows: 10:10:44
